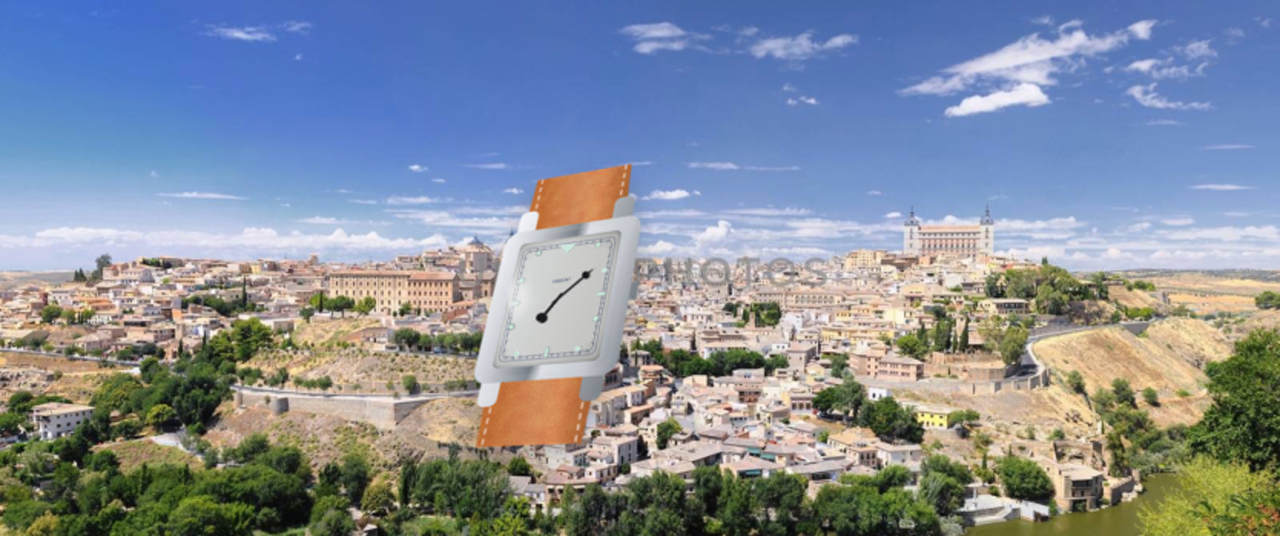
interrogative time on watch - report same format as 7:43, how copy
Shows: 7:08
